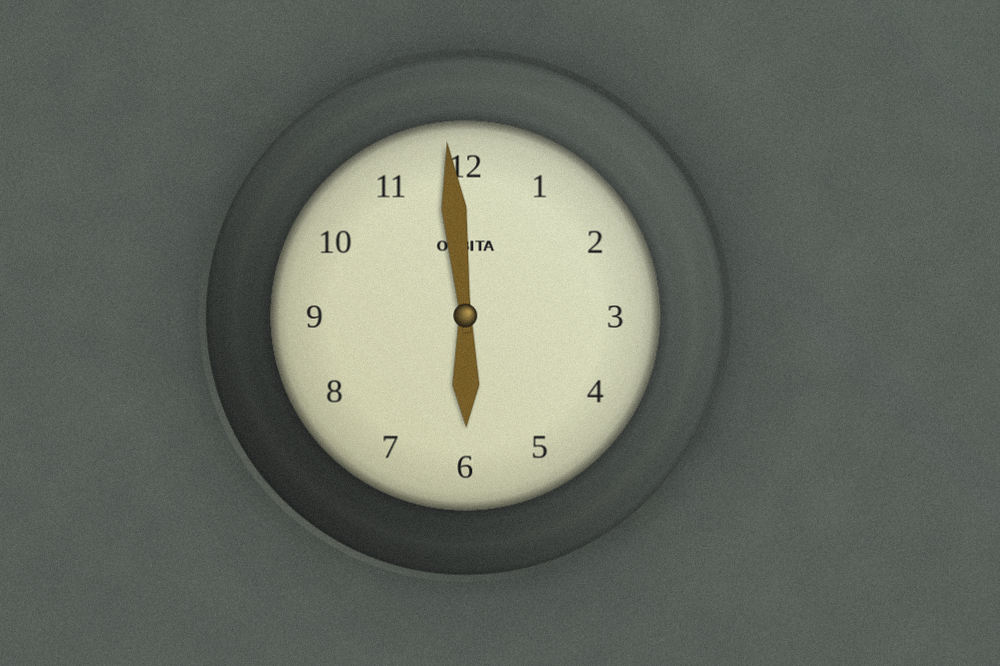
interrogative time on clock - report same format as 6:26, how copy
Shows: 5:59
